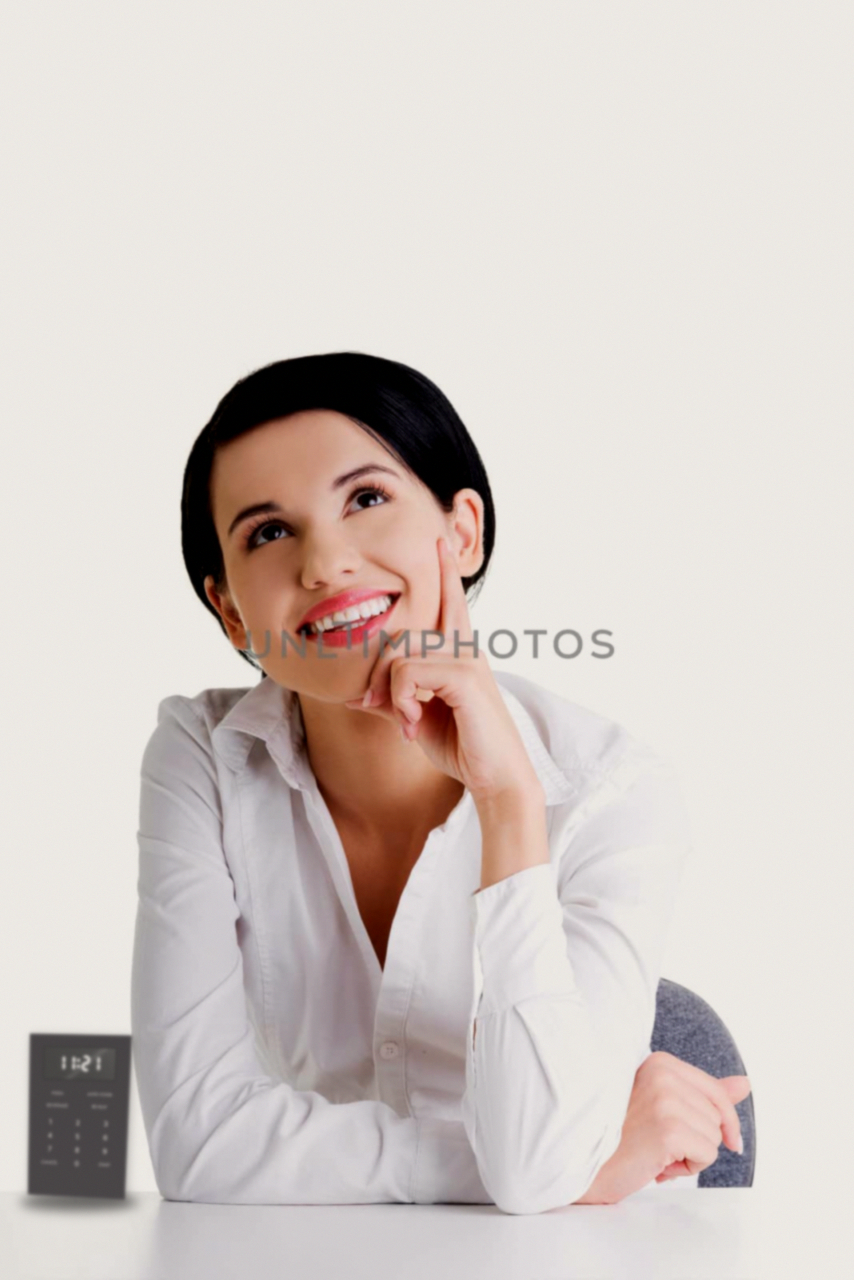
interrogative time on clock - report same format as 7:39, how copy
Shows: 11:21
